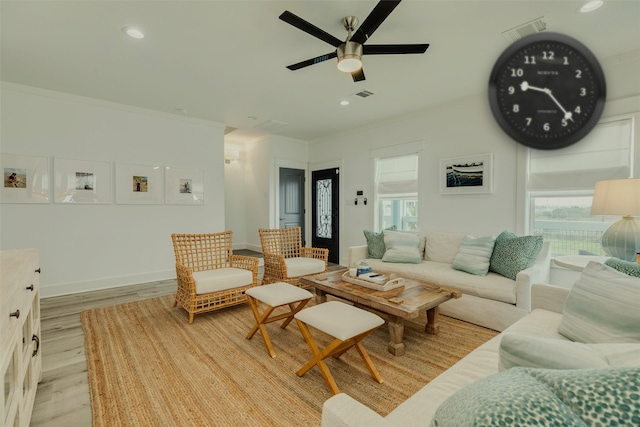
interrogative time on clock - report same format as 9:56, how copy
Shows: 9:23
